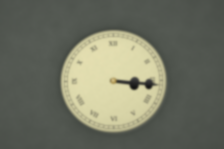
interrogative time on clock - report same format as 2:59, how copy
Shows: 3:16
